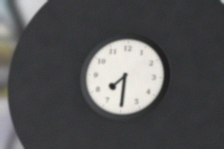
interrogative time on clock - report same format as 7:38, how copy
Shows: 7:30
